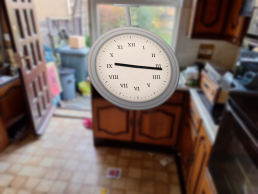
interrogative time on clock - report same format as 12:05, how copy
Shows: 9:16
